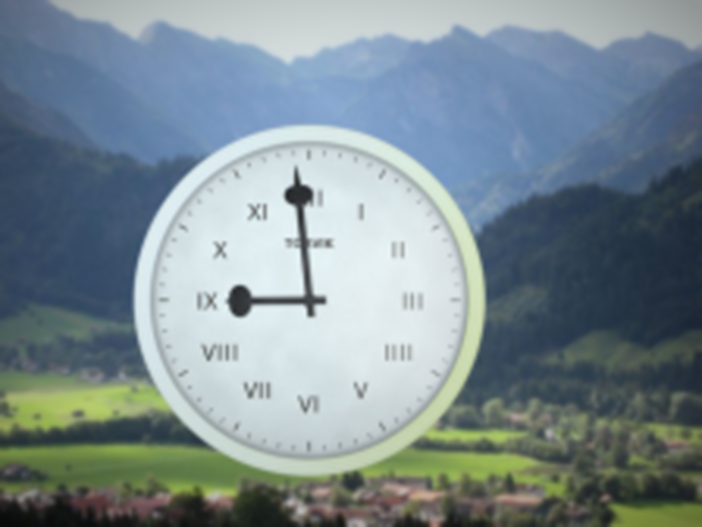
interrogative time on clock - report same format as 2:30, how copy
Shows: 8:59
